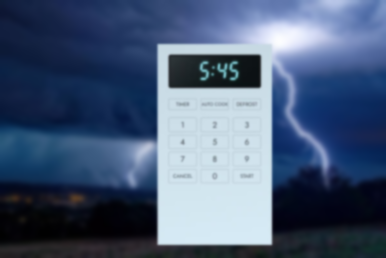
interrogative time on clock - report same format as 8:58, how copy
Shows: 5:45
